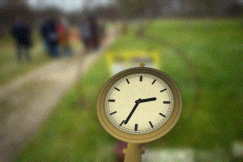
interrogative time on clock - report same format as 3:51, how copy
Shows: 2:34
